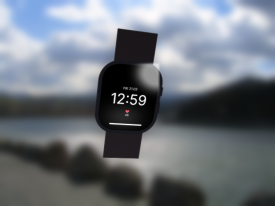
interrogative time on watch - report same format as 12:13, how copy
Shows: 12:59
